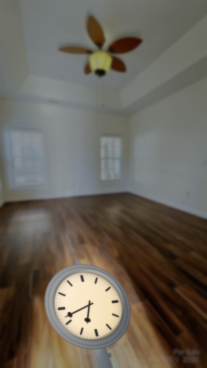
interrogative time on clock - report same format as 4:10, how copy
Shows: 6:42
